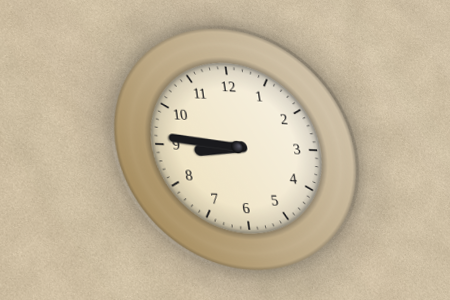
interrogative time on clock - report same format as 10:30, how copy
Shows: 8:46
